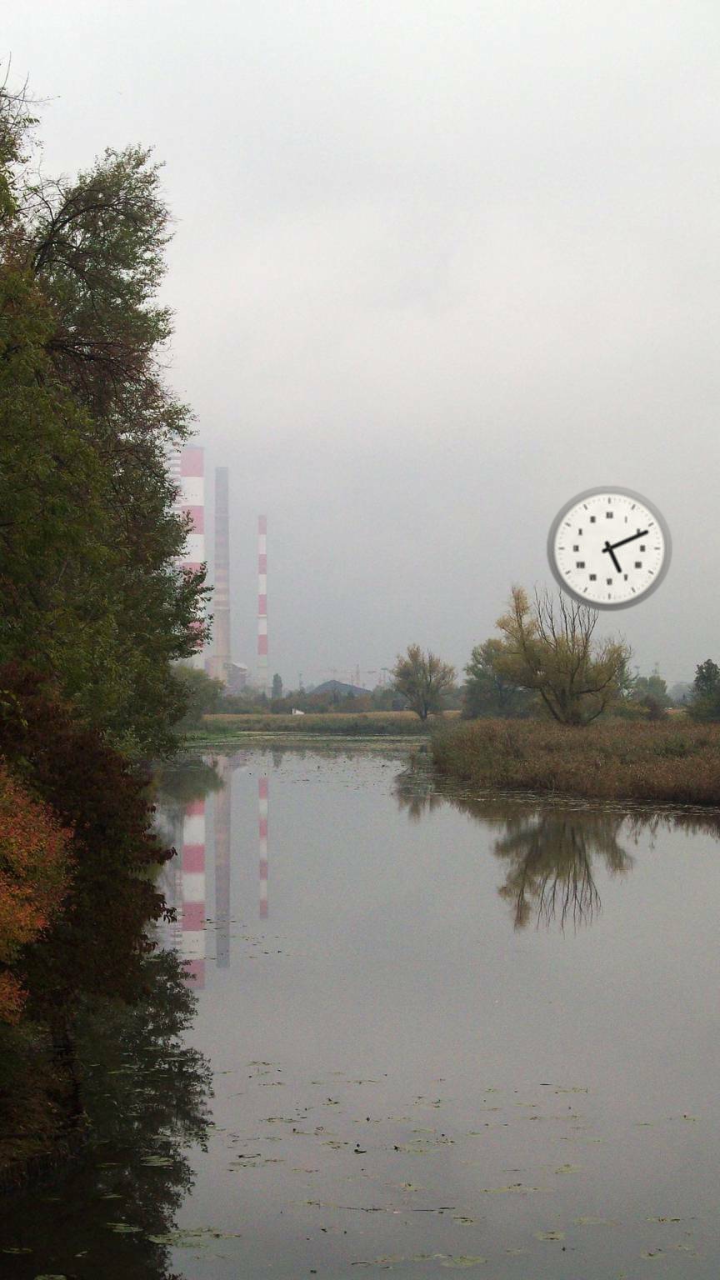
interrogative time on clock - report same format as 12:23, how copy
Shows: 5:11
